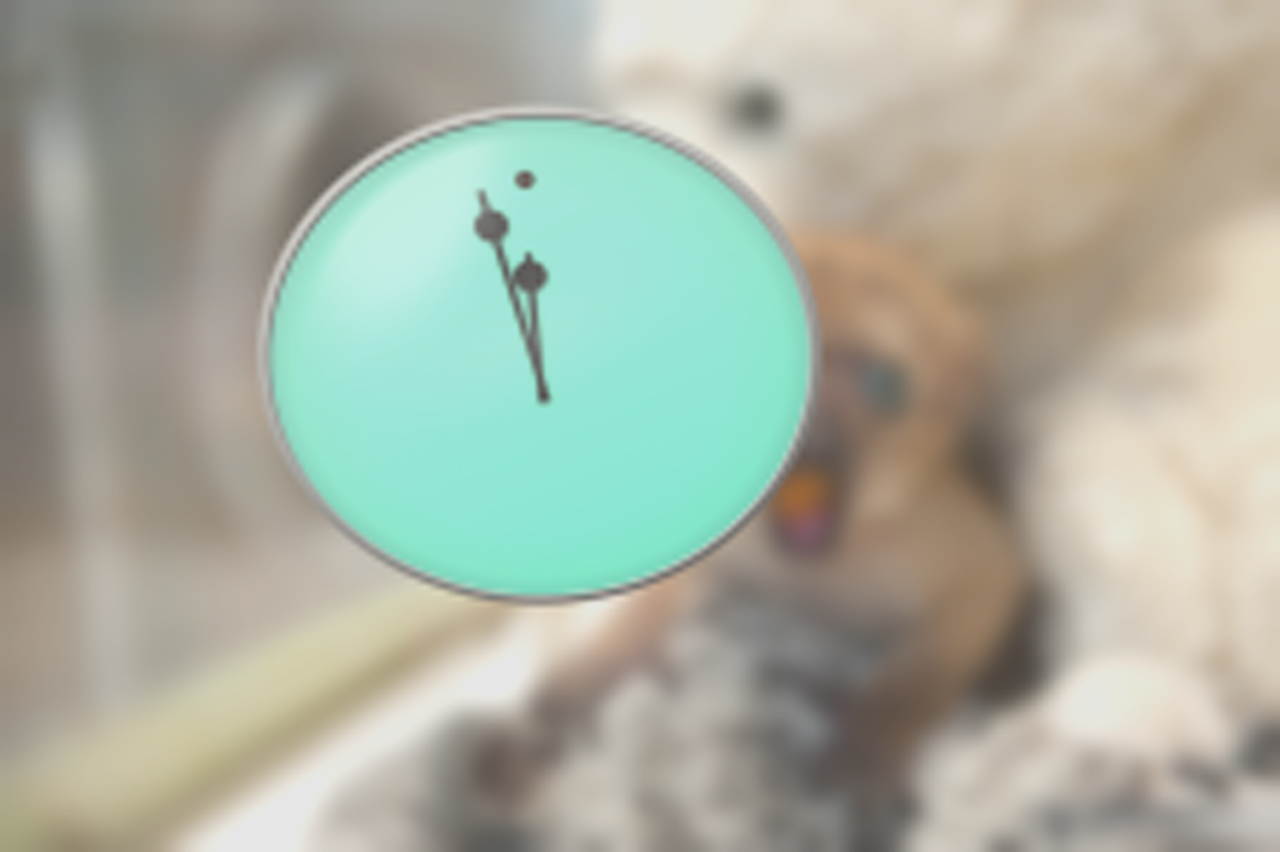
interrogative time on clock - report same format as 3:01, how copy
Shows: 11:58
